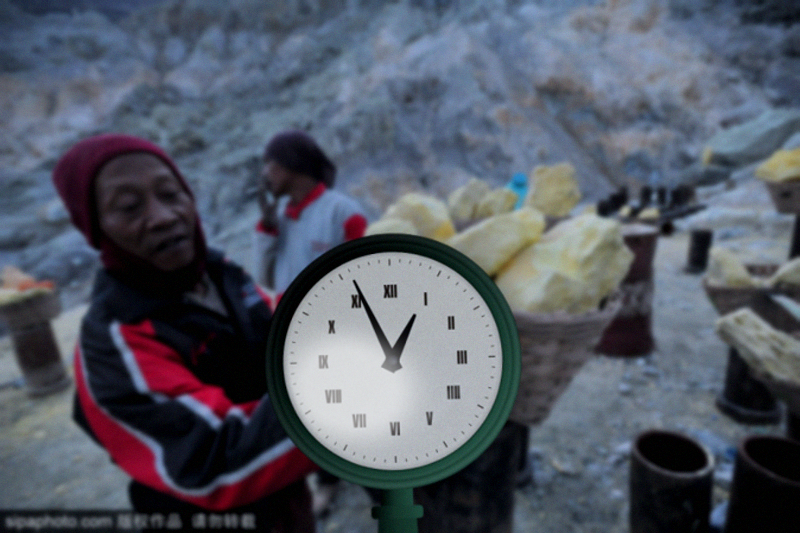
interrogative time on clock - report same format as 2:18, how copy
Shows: 12:56
